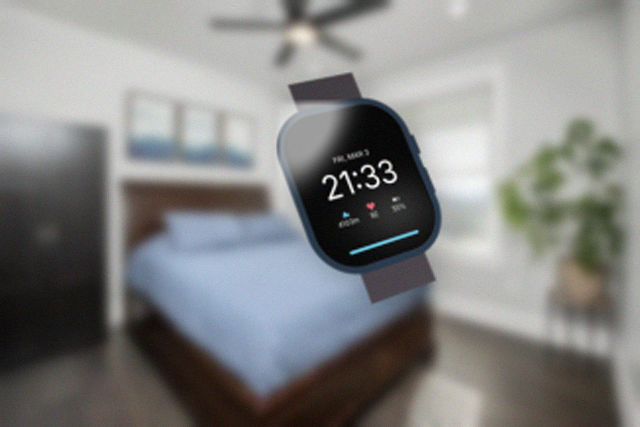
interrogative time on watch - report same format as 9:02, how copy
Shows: 21:33
